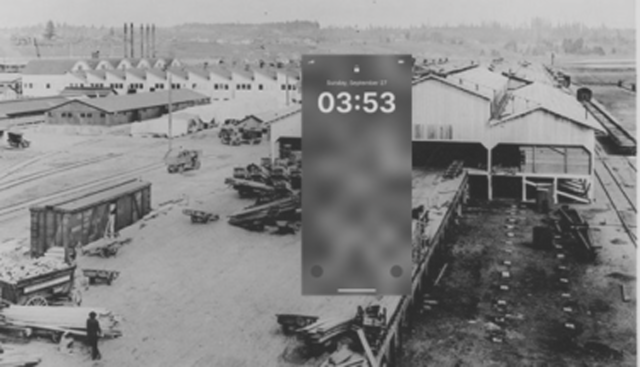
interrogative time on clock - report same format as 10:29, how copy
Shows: 3:53
